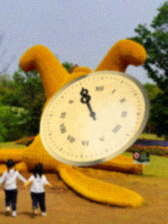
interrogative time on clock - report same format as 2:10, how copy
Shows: 10:55
